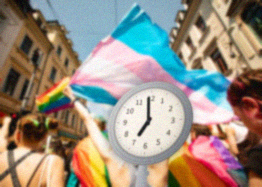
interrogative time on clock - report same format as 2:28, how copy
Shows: 6:59
